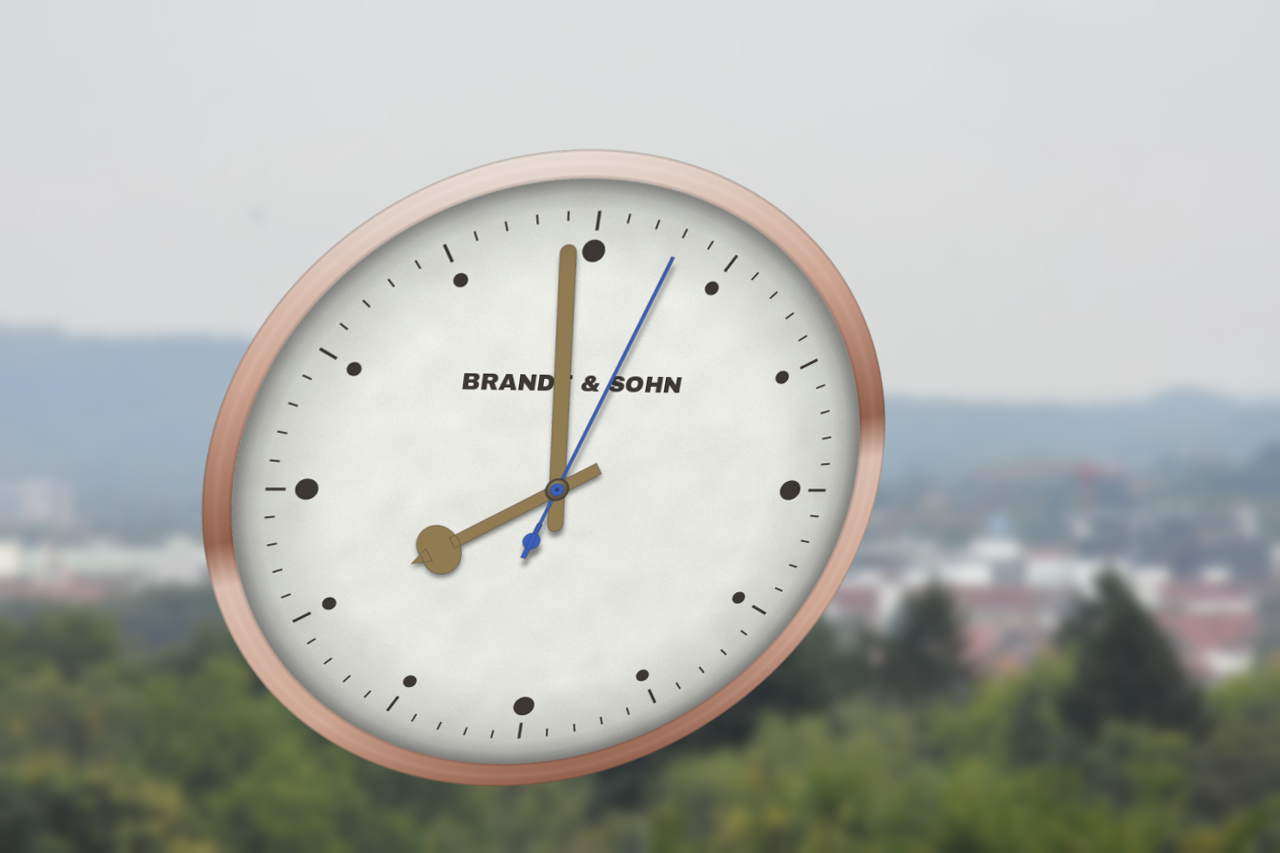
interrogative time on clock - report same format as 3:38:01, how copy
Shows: 7:59:03
